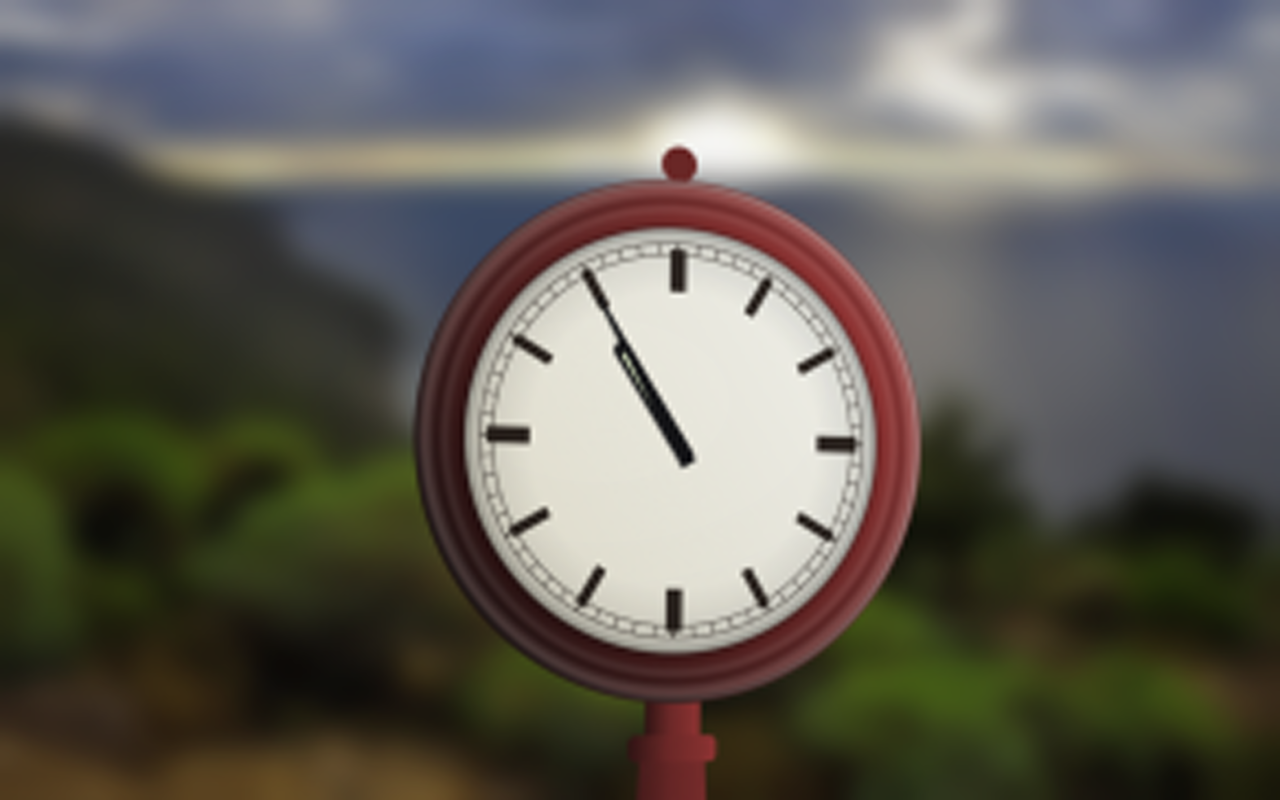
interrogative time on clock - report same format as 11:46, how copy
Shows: 10:55
